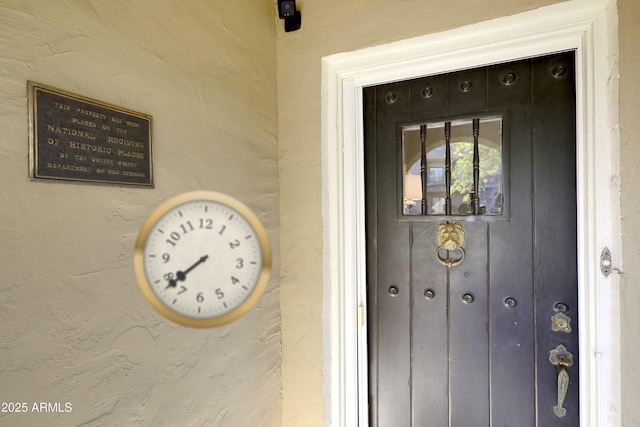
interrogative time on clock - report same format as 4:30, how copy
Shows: 7:38
